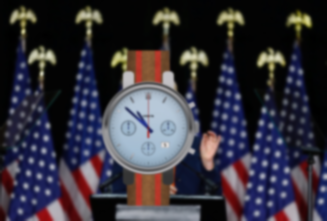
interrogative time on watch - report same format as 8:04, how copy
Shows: 10:52
